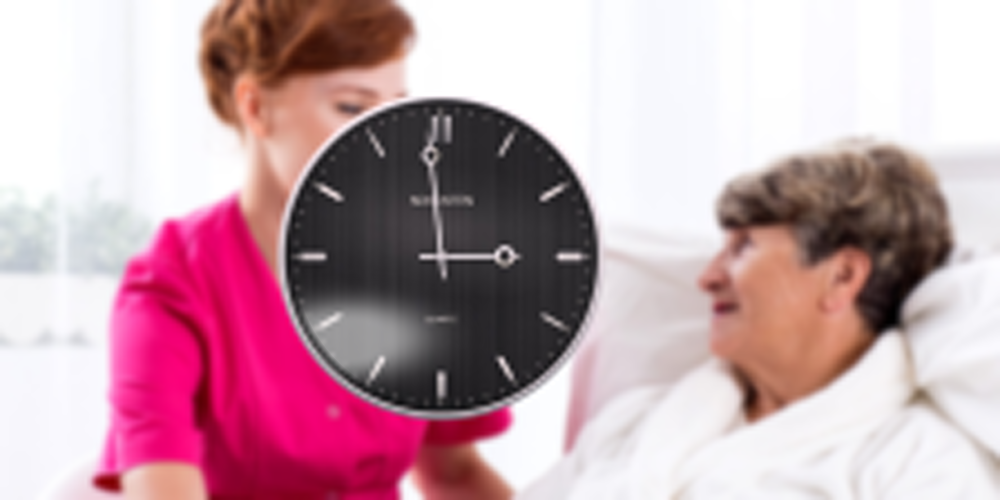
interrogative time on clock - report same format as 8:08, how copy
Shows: 2:59
